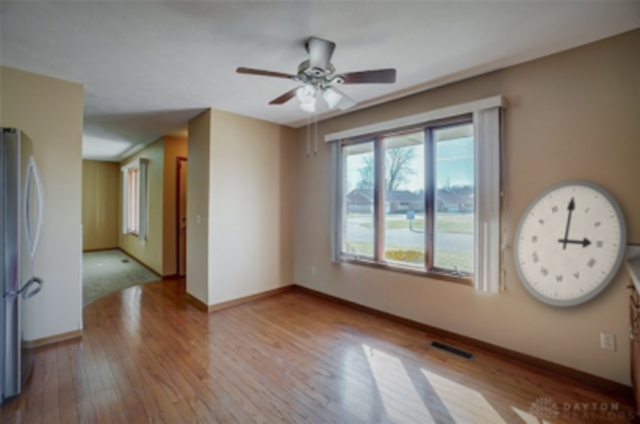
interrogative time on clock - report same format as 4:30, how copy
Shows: 3:00
